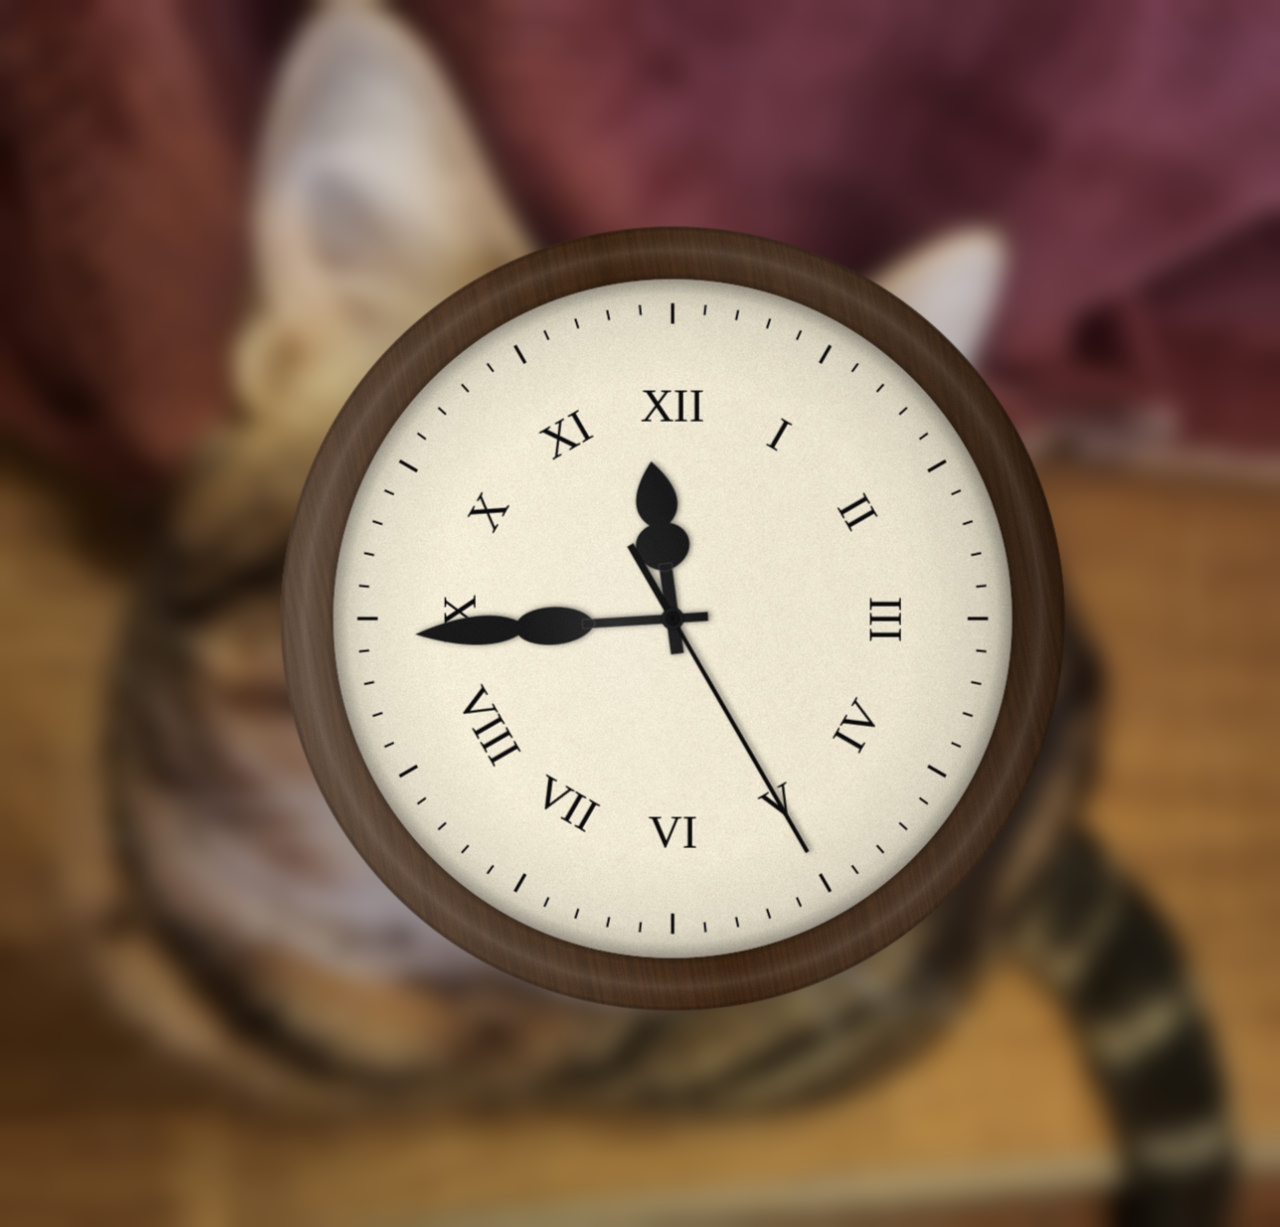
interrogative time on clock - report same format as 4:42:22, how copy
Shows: 11:44:25
